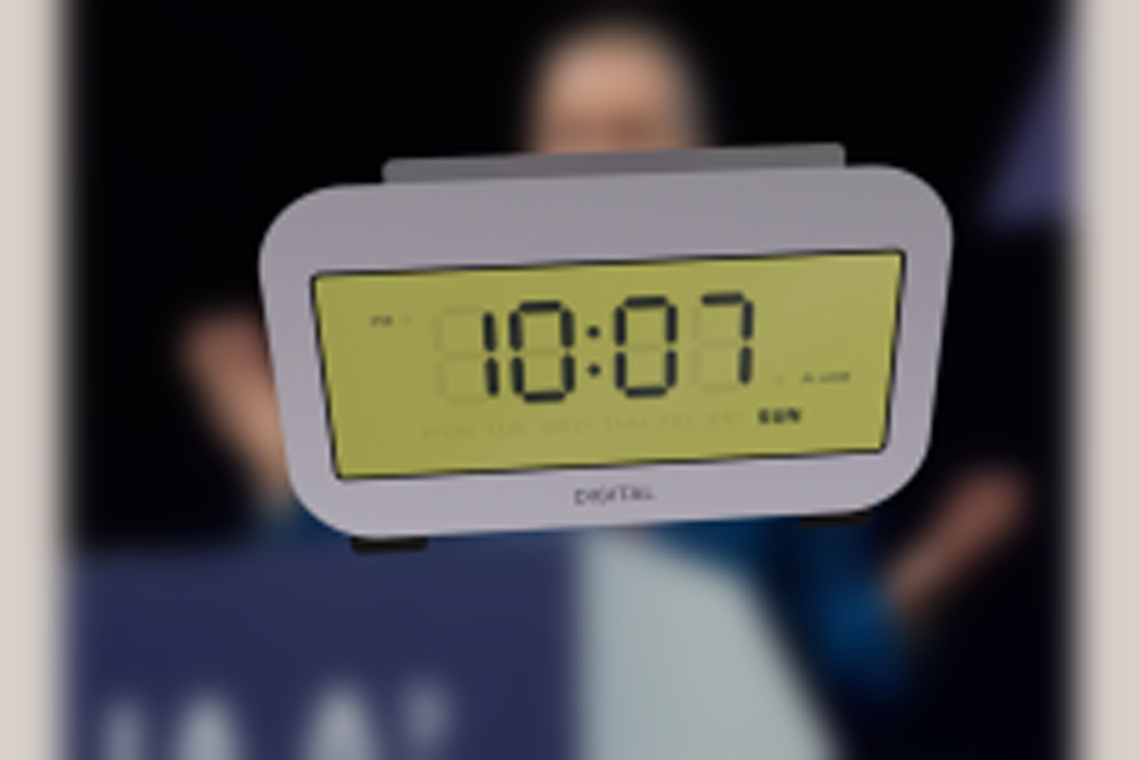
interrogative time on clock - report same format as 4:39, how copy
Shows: 10:07
